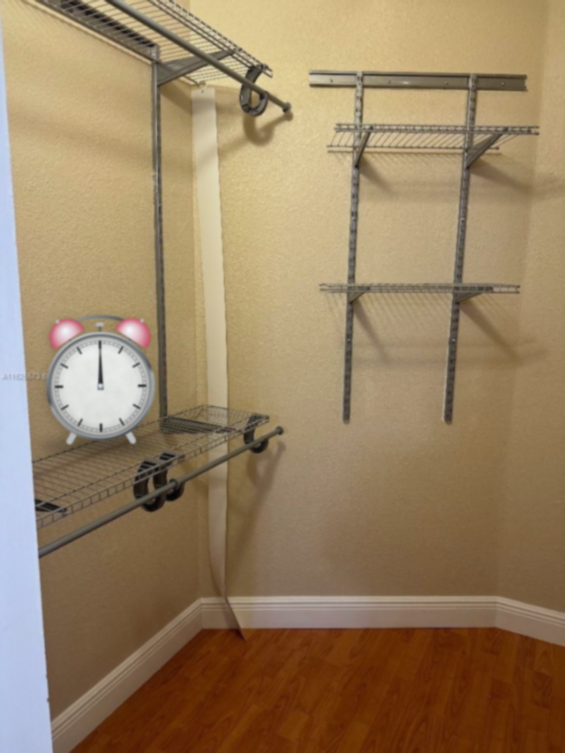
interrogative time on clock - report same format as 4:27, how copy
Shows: 12:00
